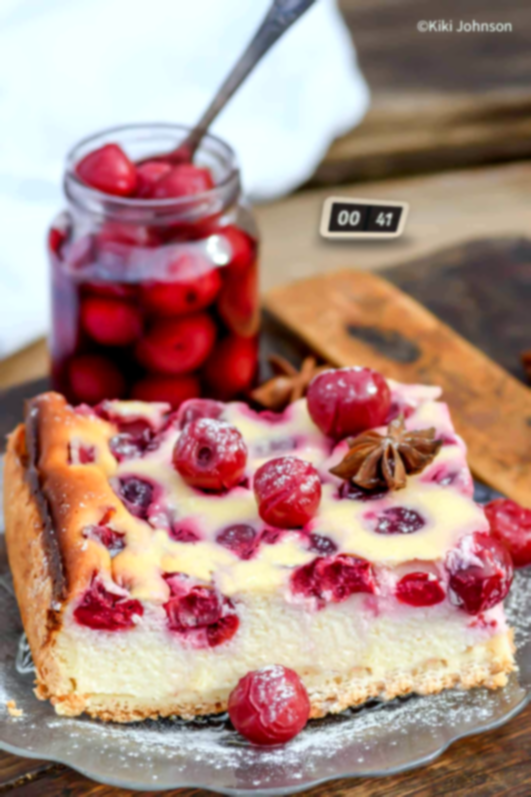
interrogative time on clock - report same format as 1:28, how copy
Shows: 0:41
